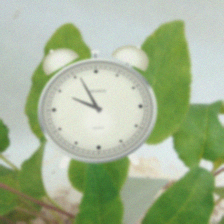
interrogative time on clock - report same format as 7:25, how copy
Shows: 9:56
